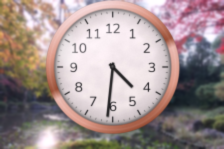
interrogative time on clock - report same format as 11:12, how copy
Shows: 4:31
